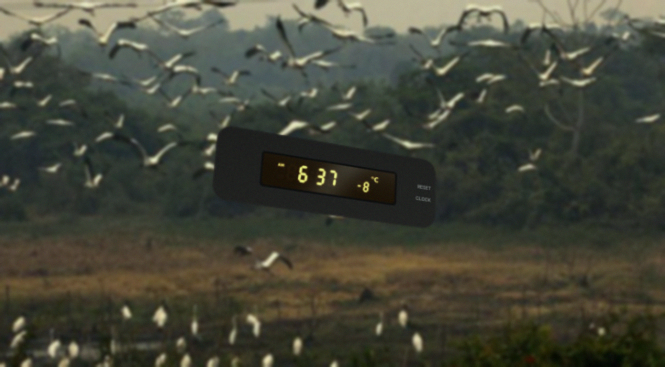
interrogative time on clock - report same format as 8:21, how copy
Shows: 6:37
